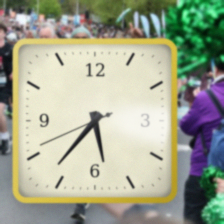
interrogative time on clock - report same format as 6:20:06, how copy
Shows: 5:36:41
